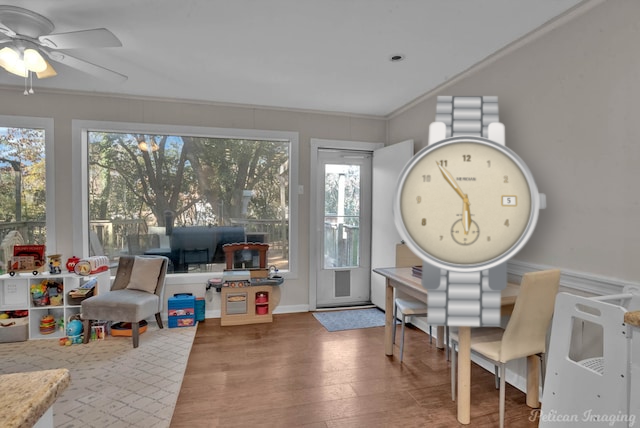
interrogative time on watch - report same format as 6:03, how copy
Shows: 5:54
